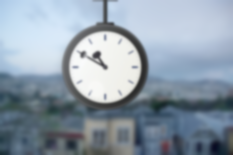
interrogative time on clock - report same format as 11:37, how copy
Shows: 10:50
